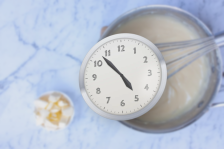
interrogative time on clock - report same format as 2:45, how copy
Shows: 4:53
